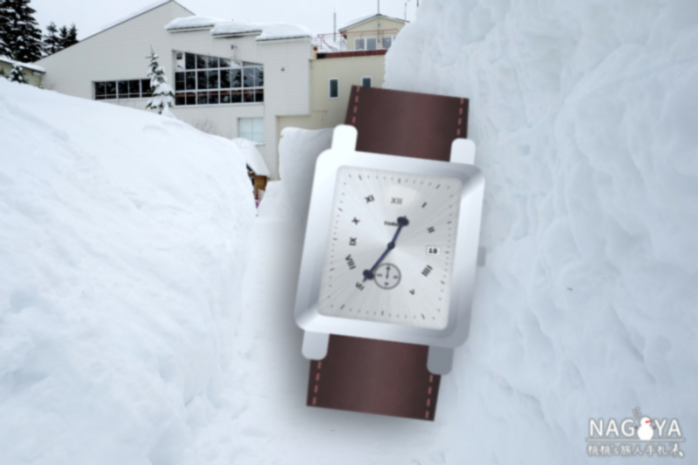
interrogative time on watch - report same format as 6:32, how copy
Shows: 12:35
